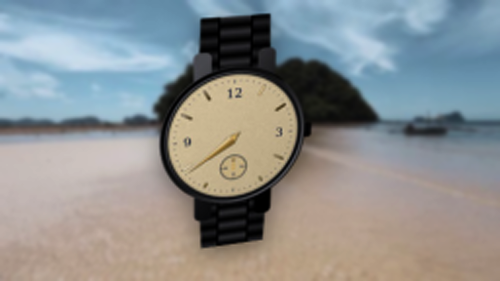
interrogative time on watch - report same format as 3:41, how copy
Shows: 7:39
